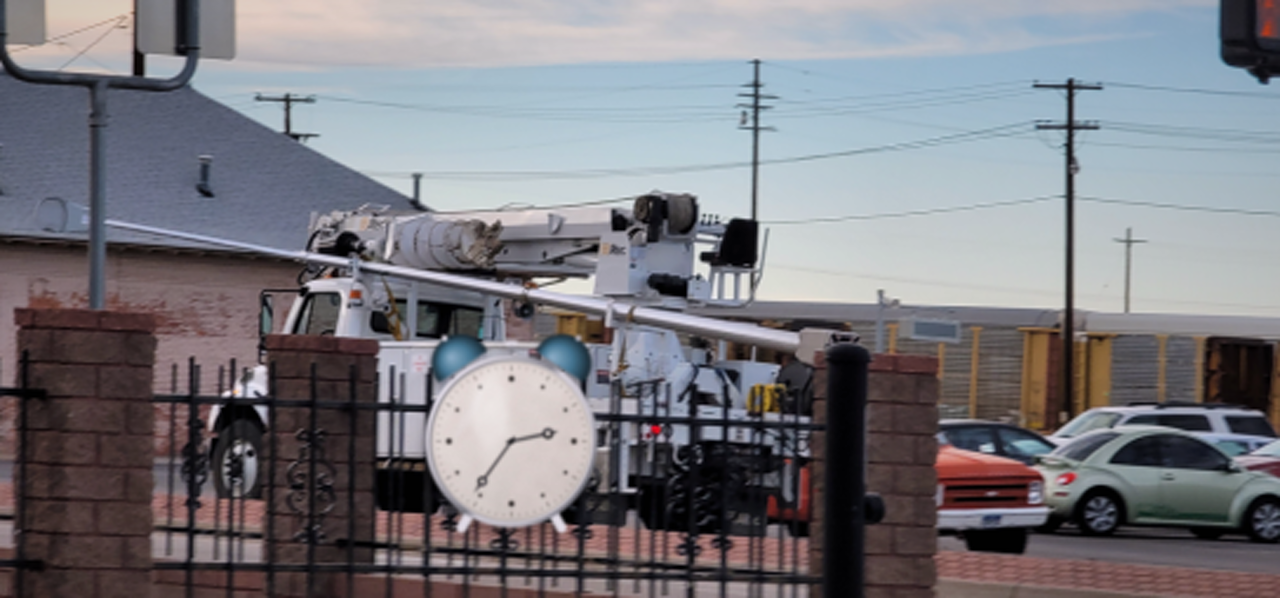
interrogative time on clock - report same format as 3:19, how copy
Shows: 2:36
